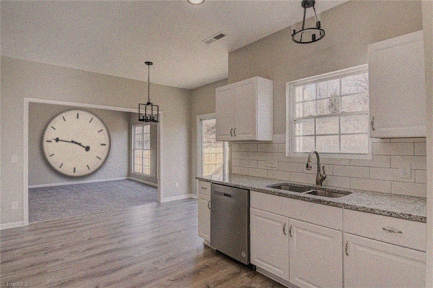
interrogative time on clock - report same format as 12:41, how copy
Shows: 3:46
